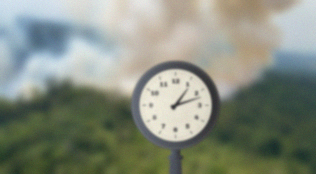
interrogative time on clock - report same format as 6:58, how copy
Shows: 1:12
